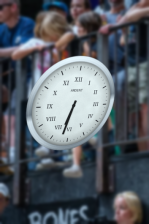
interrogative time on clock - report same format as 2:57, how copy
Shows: 6:32
